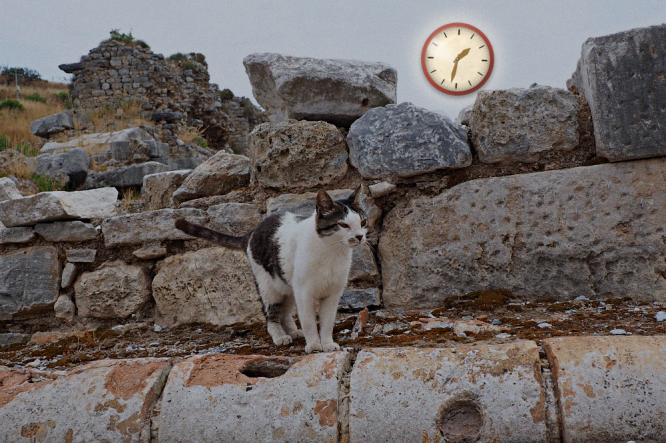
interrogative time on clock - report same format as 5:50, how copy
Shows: 1:32
